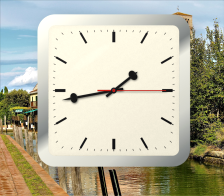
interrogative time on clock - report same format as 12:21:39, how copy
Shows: 1:43:15
